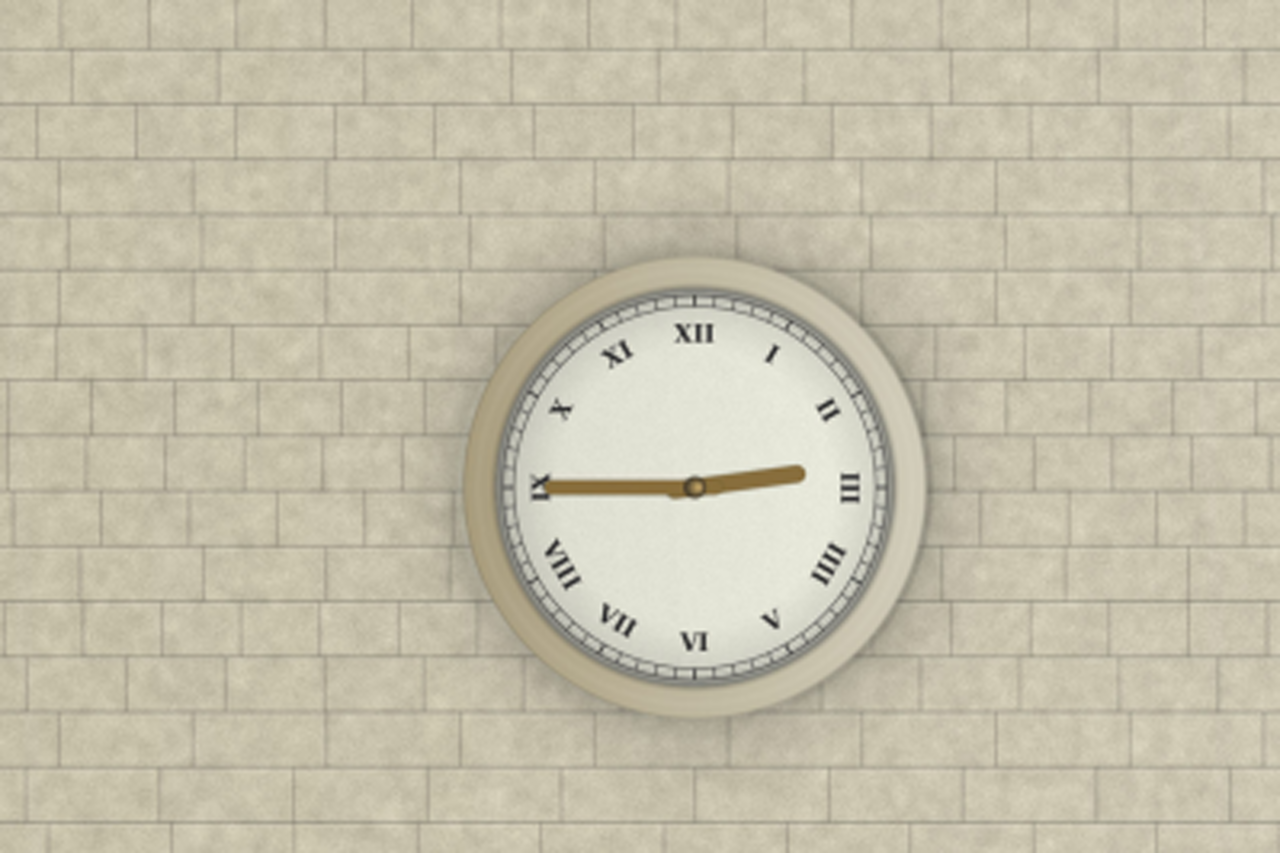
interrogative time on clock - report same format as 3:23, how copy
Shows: 2:45
